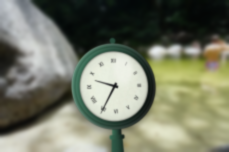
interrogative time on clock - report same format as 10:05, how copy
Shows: 9:35
